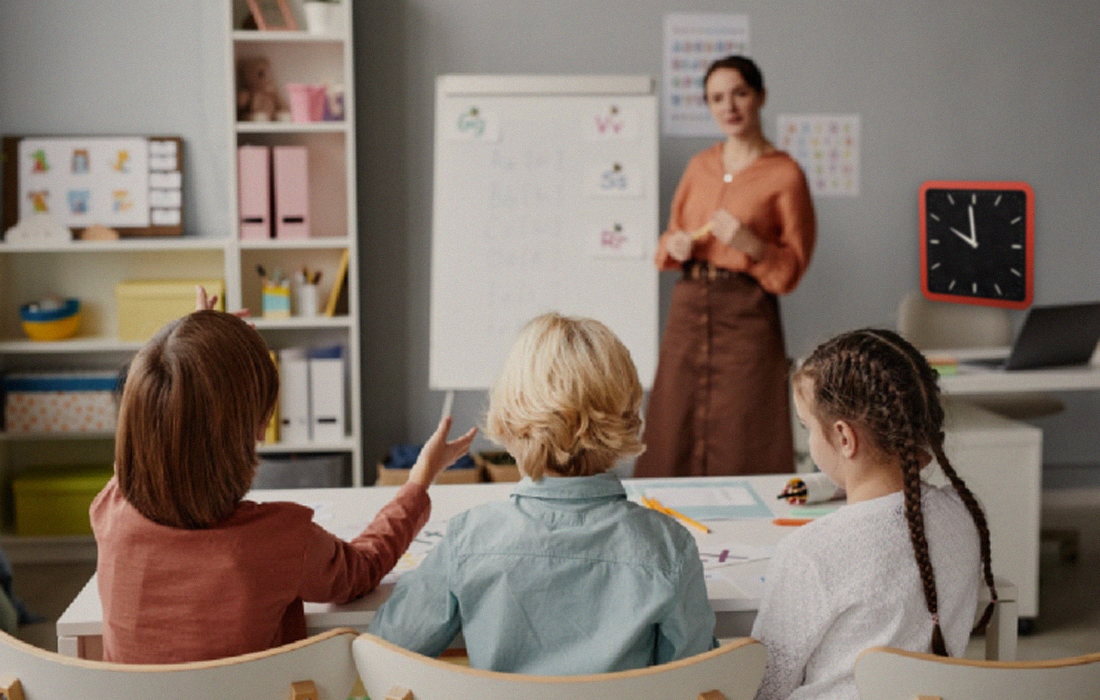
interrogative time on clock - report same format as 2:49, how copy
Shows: 9:59
